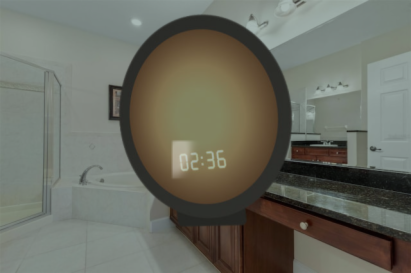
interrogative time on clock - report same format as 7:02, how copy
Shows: 2:36
